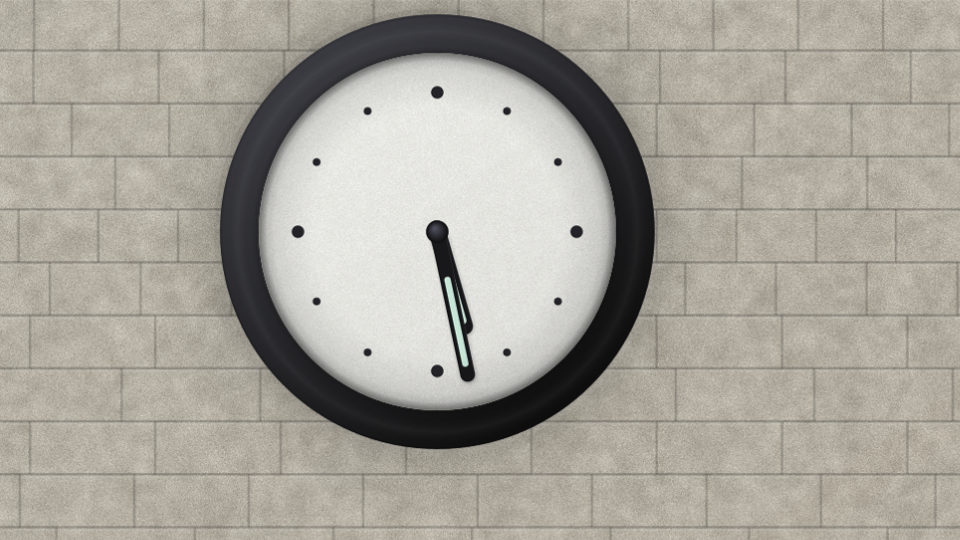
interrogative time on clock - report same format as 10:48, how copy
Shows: 5:28
